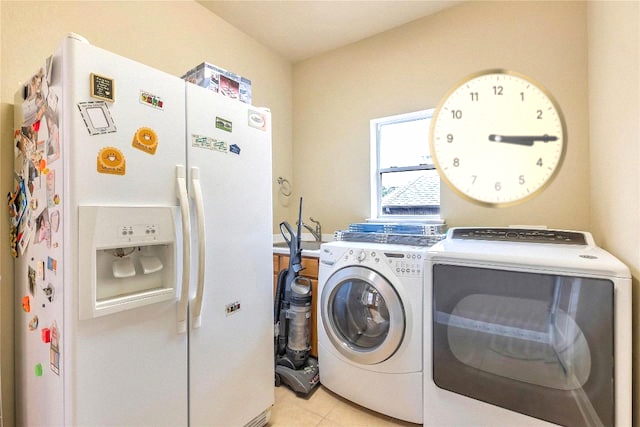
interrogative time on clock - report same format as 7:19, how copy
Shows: 3:15
